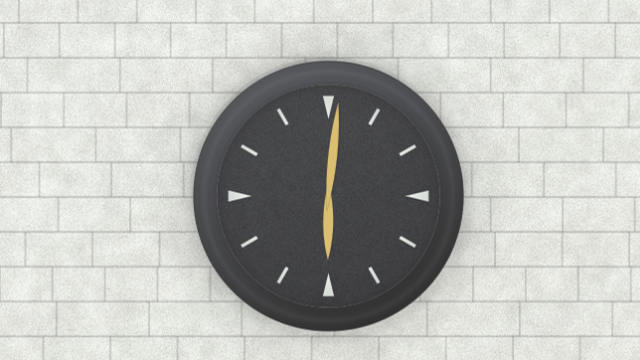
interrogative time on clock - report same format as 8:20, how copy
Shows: 6:01
